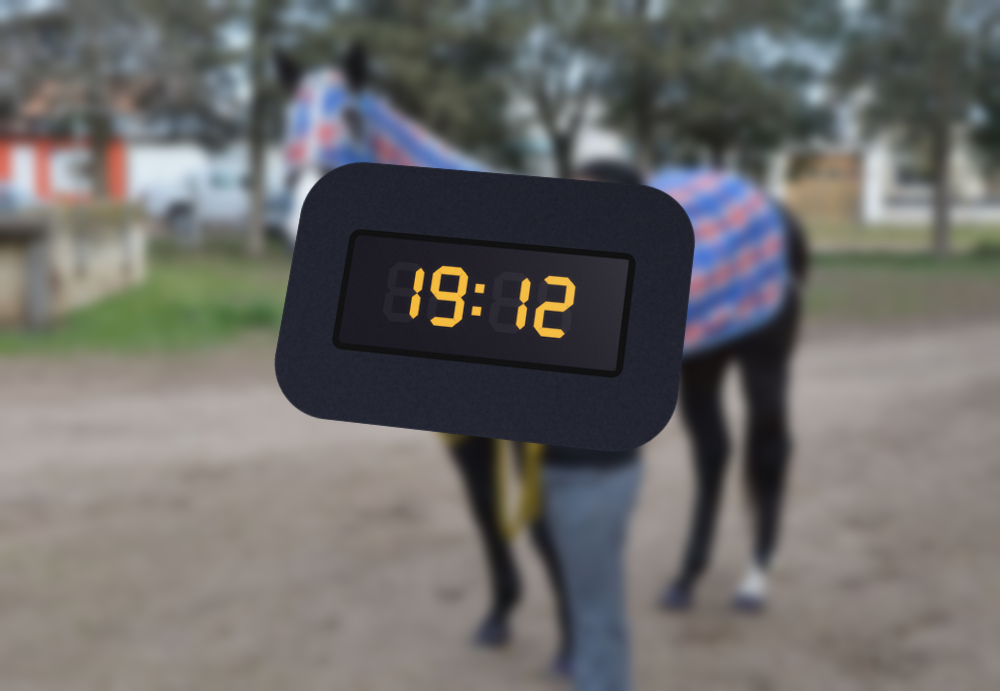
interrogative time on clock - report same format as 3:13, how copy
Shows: 19:12
